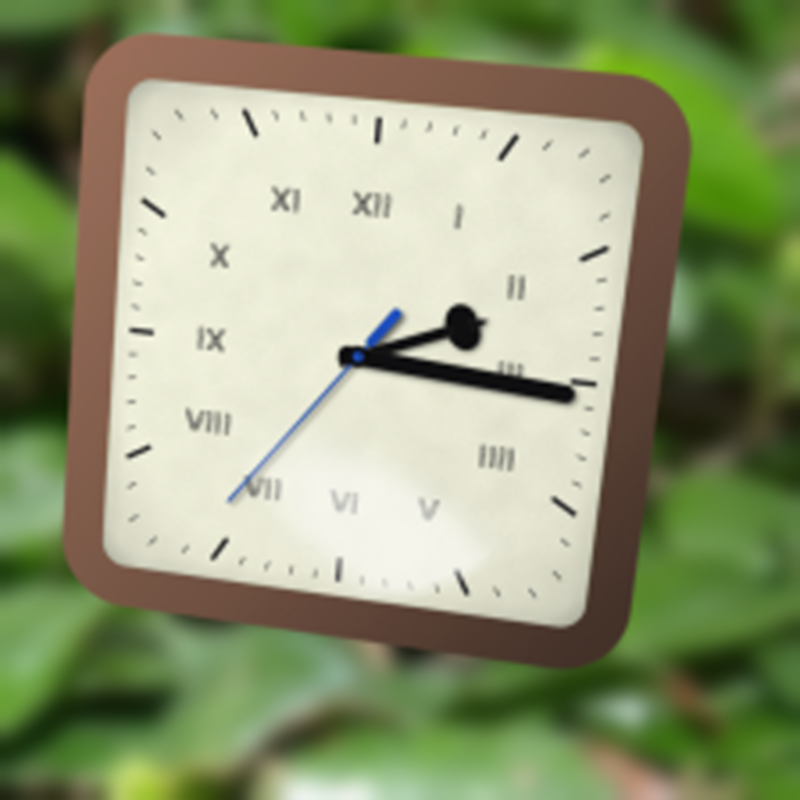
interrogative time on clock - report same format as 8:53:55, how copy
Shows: 2:15:36
